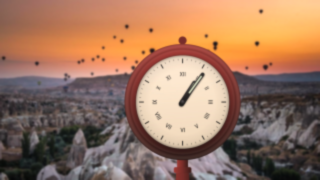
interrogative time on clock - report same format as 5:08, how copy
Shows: 1:06
